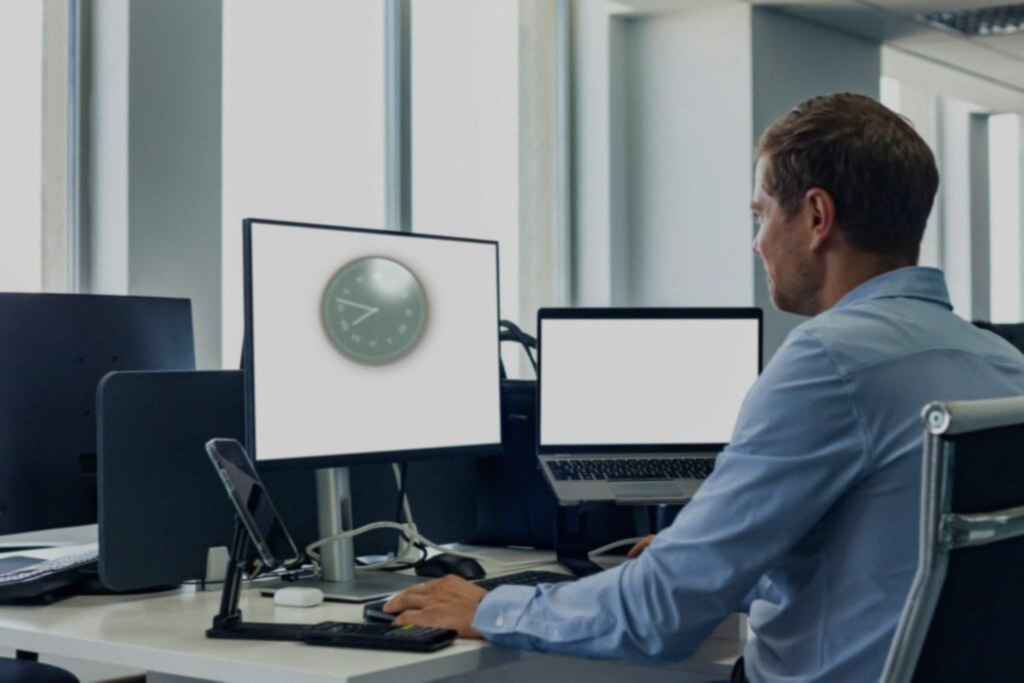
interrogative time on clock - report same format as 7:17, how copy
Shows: 7:47
